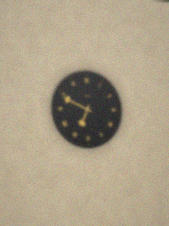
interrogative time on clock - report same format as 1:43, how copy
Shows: 6:49
